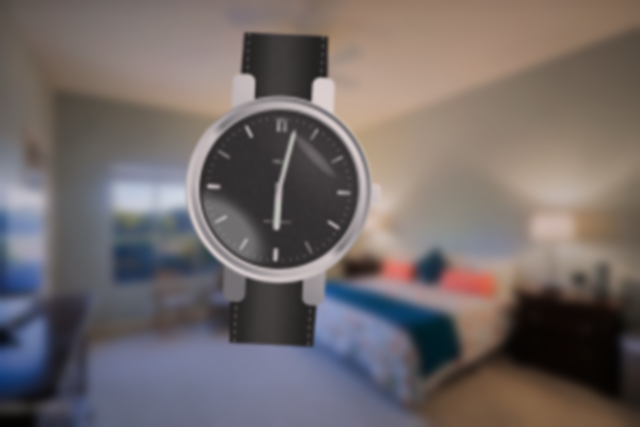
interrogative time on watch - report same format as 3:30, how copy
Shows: 6:02
